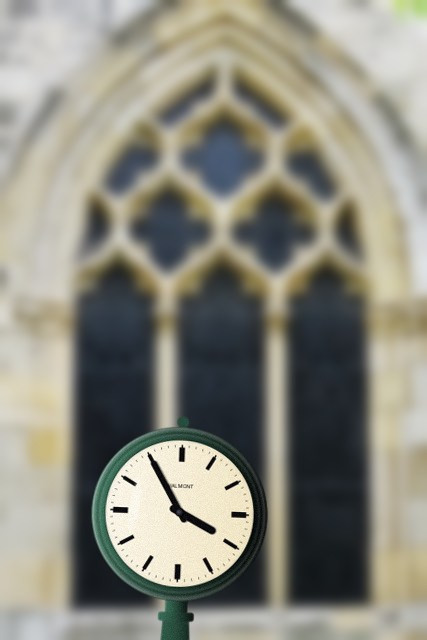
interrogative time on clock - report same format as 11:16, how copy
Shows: 3:55
